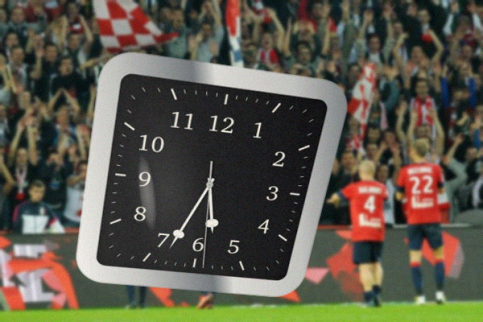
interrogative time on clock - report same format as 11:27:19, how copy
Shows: 5:33:29
